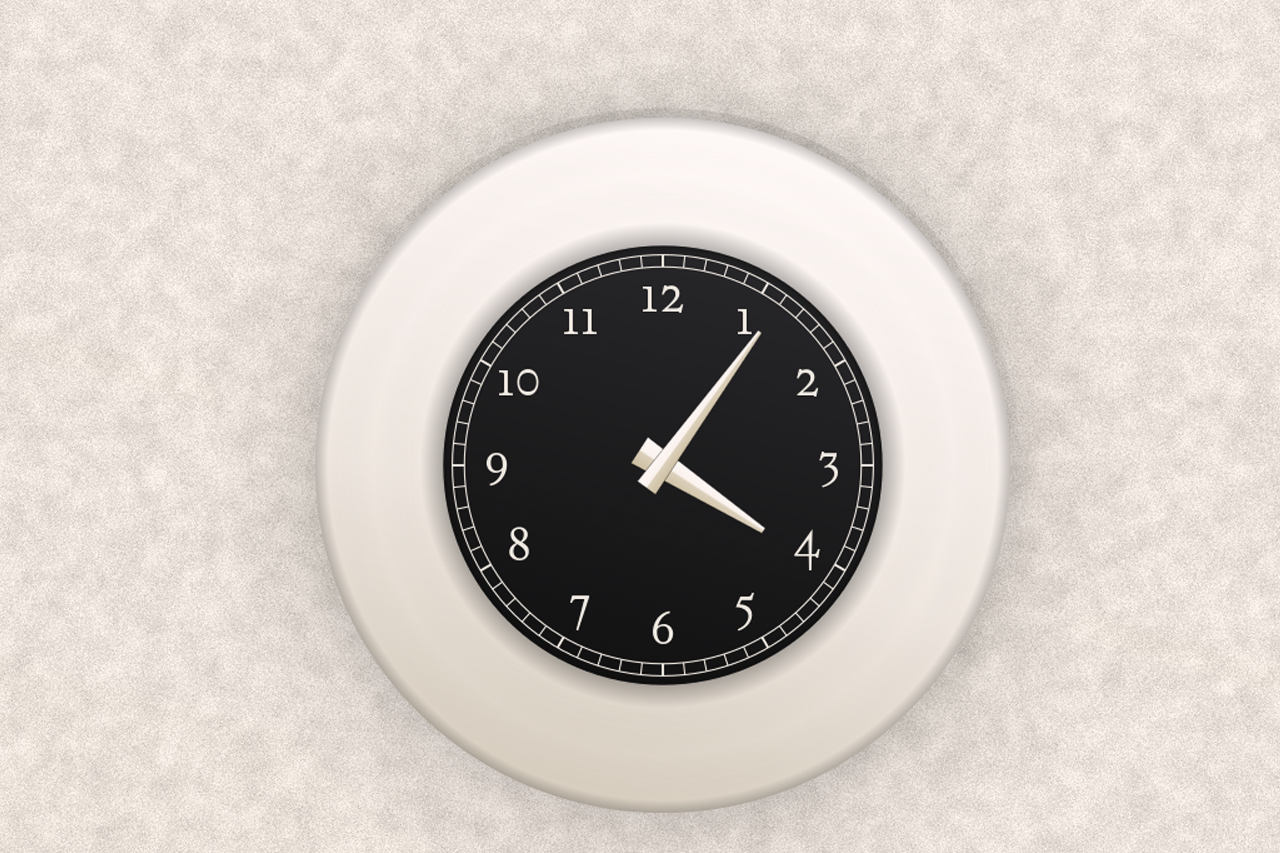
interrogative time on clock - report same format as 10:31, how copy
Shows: 4:06
